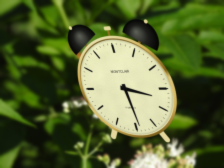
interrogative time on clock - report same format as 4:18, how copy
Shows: 3:29
